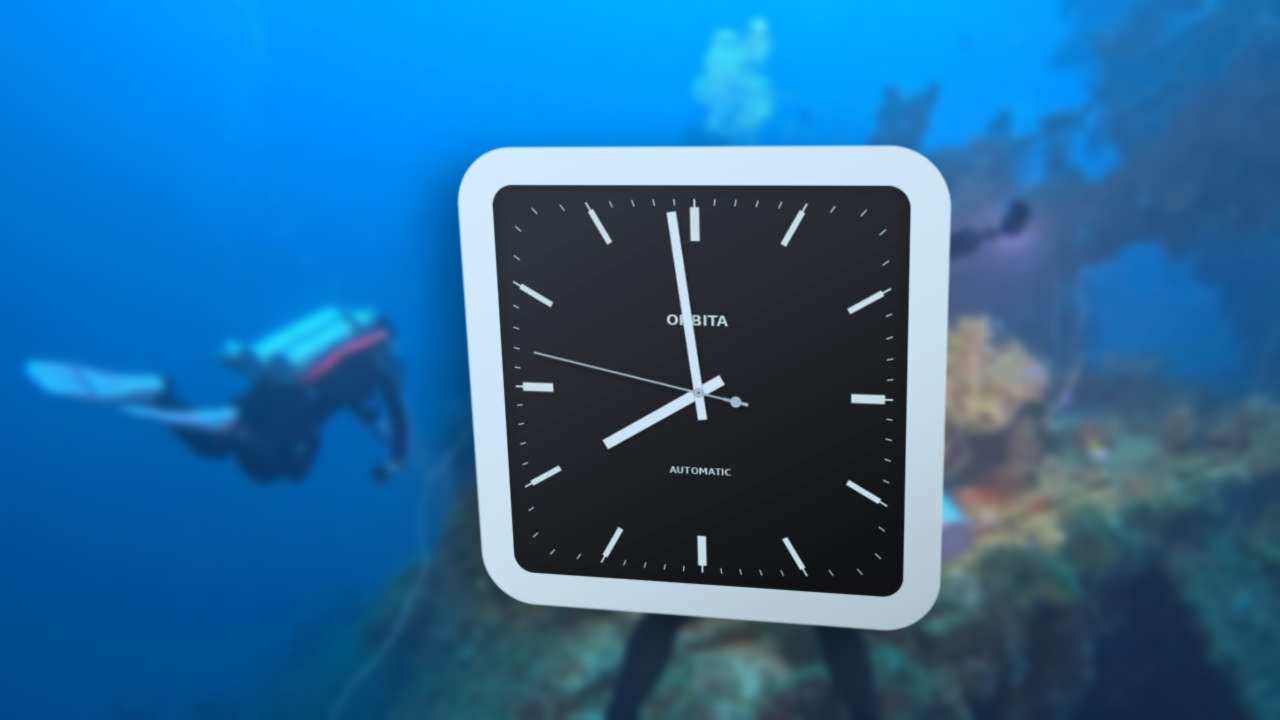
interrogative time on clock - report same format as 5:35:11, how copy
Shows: 7:58:47
